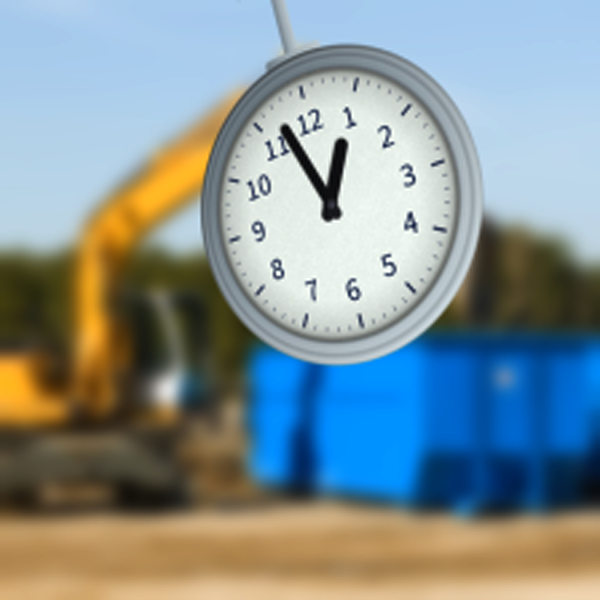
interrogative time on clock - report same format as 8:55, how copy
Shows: 12:57
